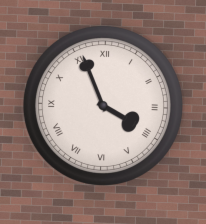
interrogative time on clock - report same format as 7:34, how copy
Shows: 3:56
